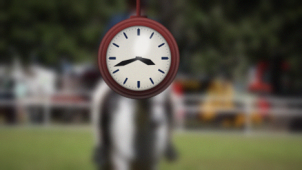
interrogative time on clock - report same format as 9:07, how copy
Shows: 3:42
